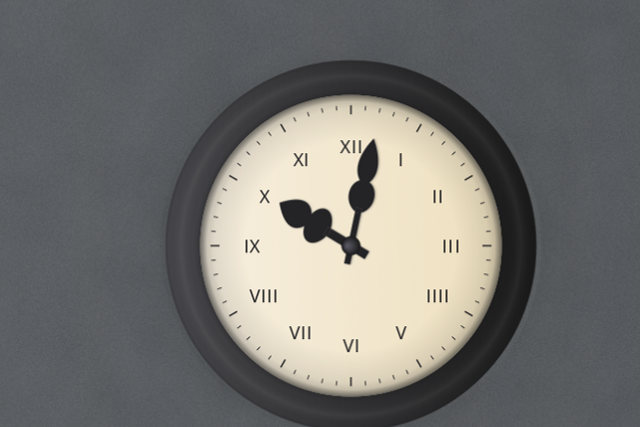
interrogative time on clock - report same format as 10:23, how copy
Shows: 10:02
